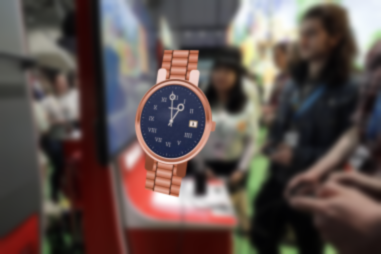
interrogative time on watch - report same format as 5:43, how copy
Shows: 12:59
